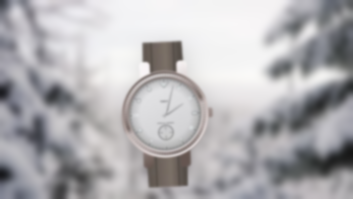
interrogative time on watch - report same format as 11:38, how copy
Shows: 2:03
